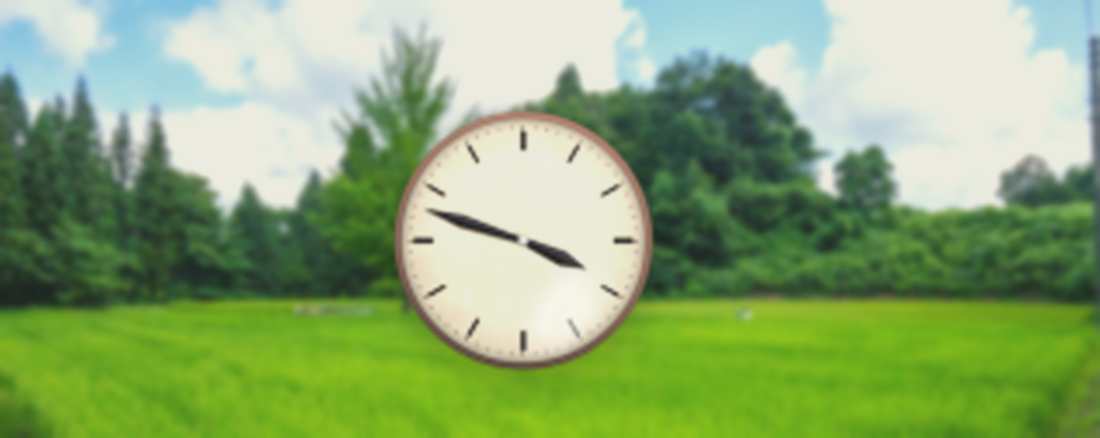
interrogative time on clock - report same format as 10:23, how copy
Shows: 3:48
